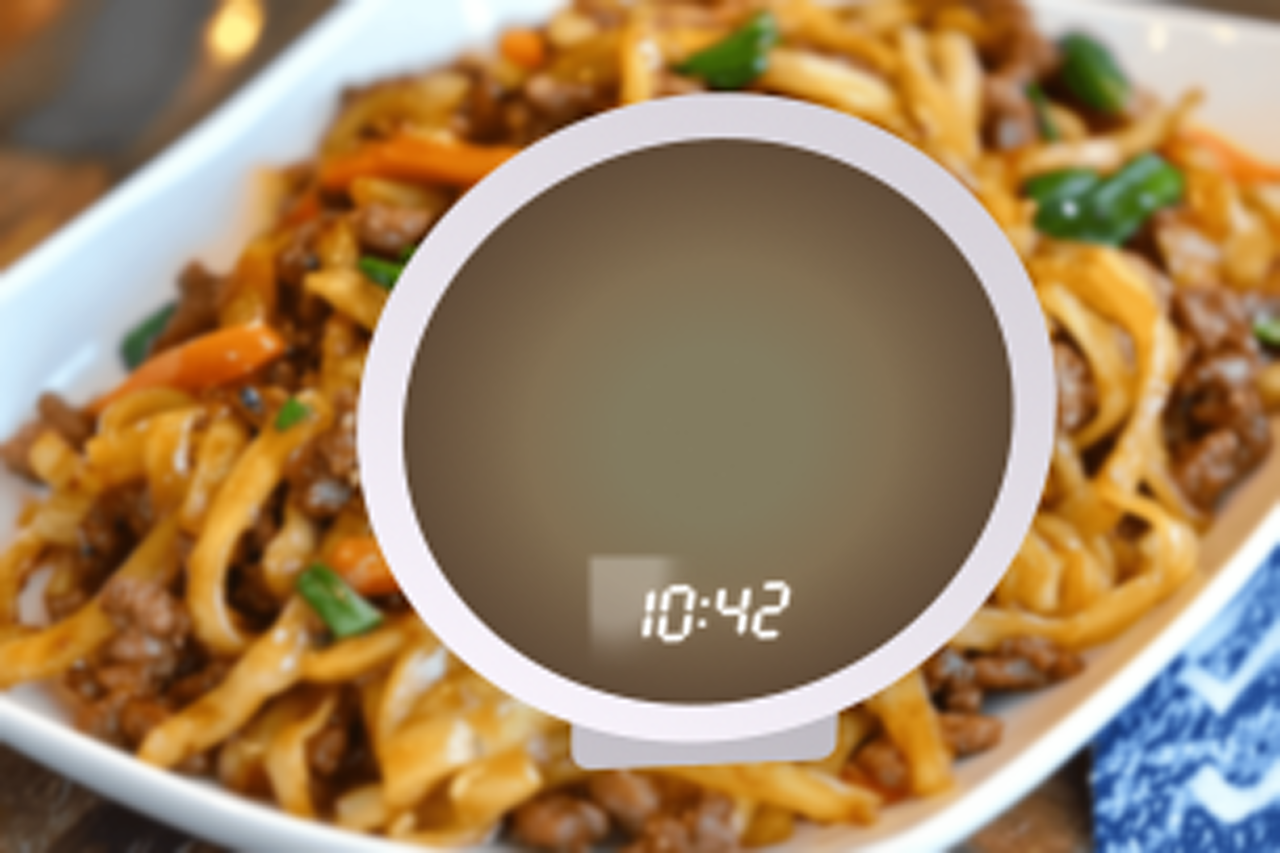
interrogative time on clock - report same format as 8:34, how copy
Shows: 10:42
